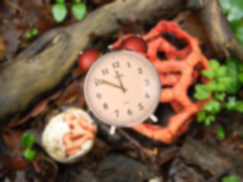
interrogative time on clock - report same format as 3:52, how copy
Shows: 11:51
